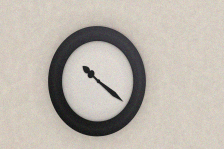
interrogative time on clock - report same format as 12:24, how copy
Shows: 10:21
